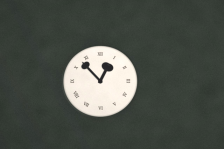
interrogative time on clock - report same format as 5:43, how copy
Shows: 12:53
